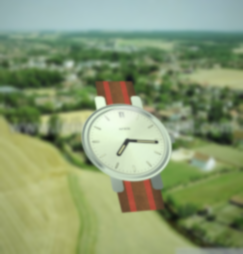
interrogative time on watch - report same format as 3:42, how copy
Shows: 7:16
